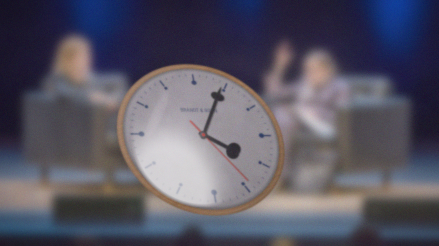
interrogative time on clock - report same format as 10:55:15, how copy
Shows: 4:04:24
